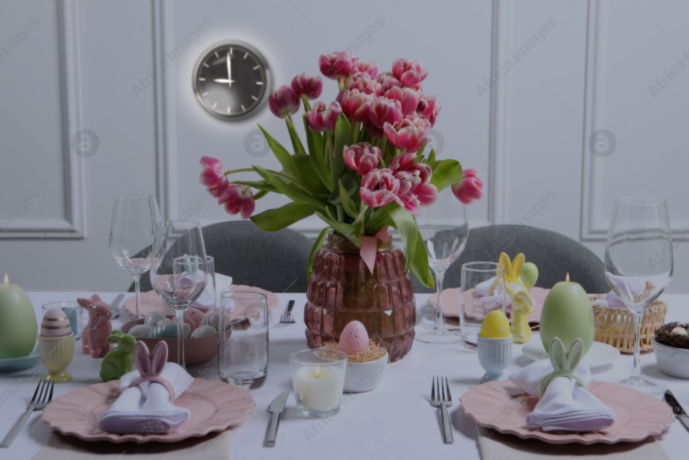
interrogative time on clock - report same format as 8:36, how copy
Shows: 8:59
